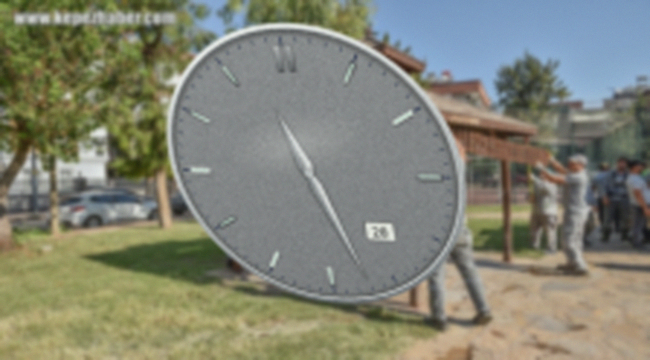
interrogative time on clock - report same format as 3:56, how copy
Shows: 11:27
